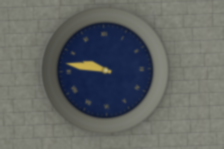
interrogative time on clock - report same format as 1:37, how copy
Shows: 9:47
